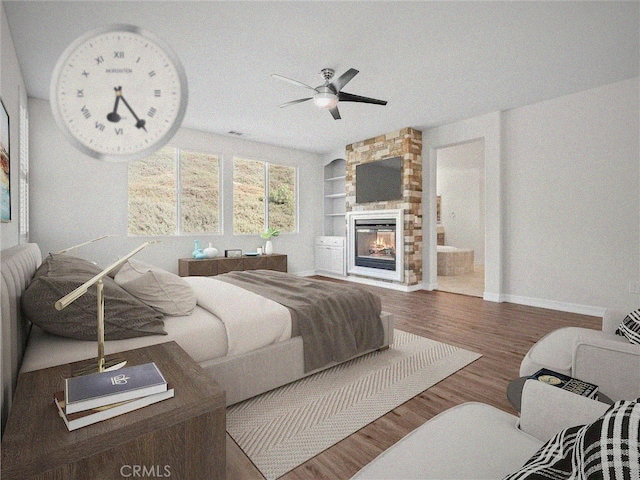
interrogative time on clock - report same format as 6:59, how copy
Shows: 6:24
